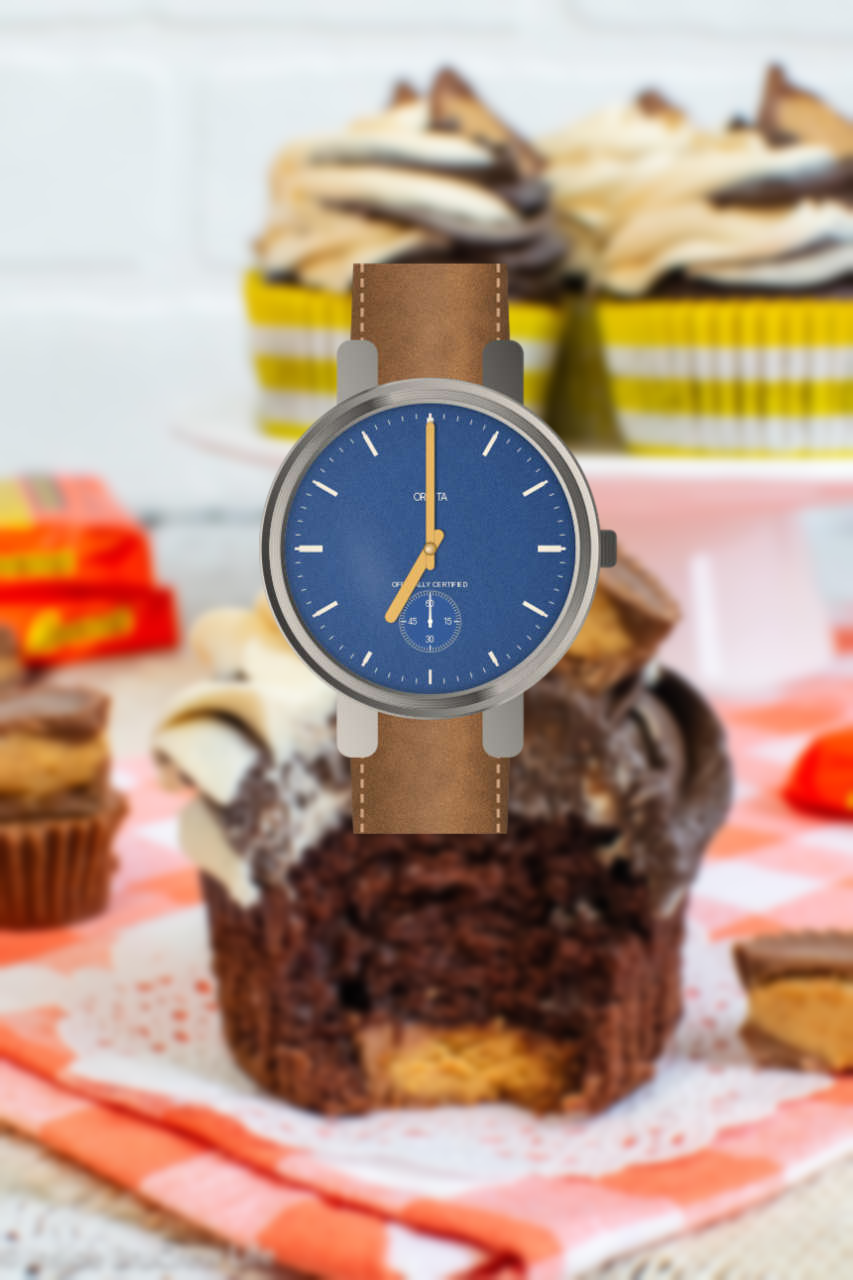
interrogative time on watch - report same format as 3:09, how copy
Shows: 7:00
